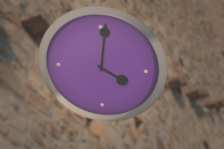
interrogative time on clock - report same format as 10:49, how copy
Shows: 4:01
